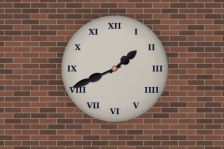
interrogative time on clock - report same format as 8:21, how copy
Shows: 1:41
